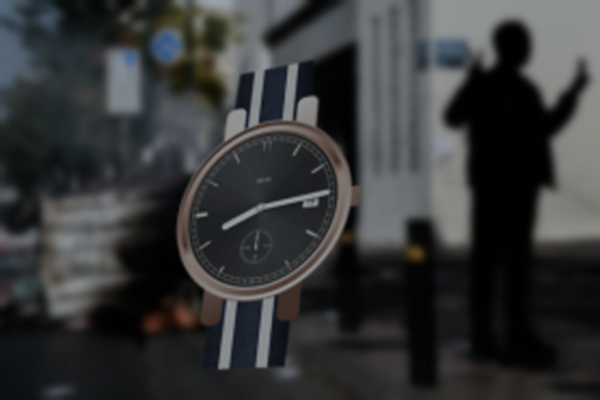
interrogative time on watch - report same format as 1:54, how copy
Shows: 8:14
